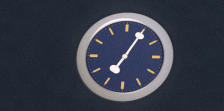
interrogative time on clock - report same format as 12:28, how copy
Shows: 7:05
